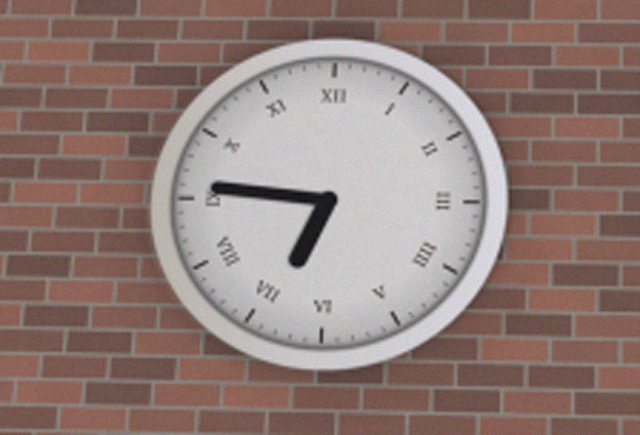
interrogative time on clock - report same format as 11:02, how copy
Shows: 6:46
